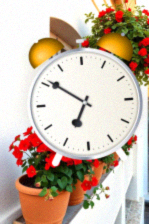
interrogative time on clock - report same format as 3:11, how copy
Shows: 6:51
